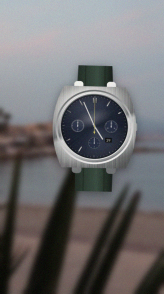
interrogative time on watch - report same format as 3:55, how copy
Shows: 4:56
